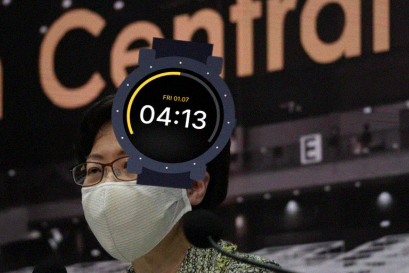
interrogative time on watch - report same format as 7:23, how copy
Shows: 4:13
